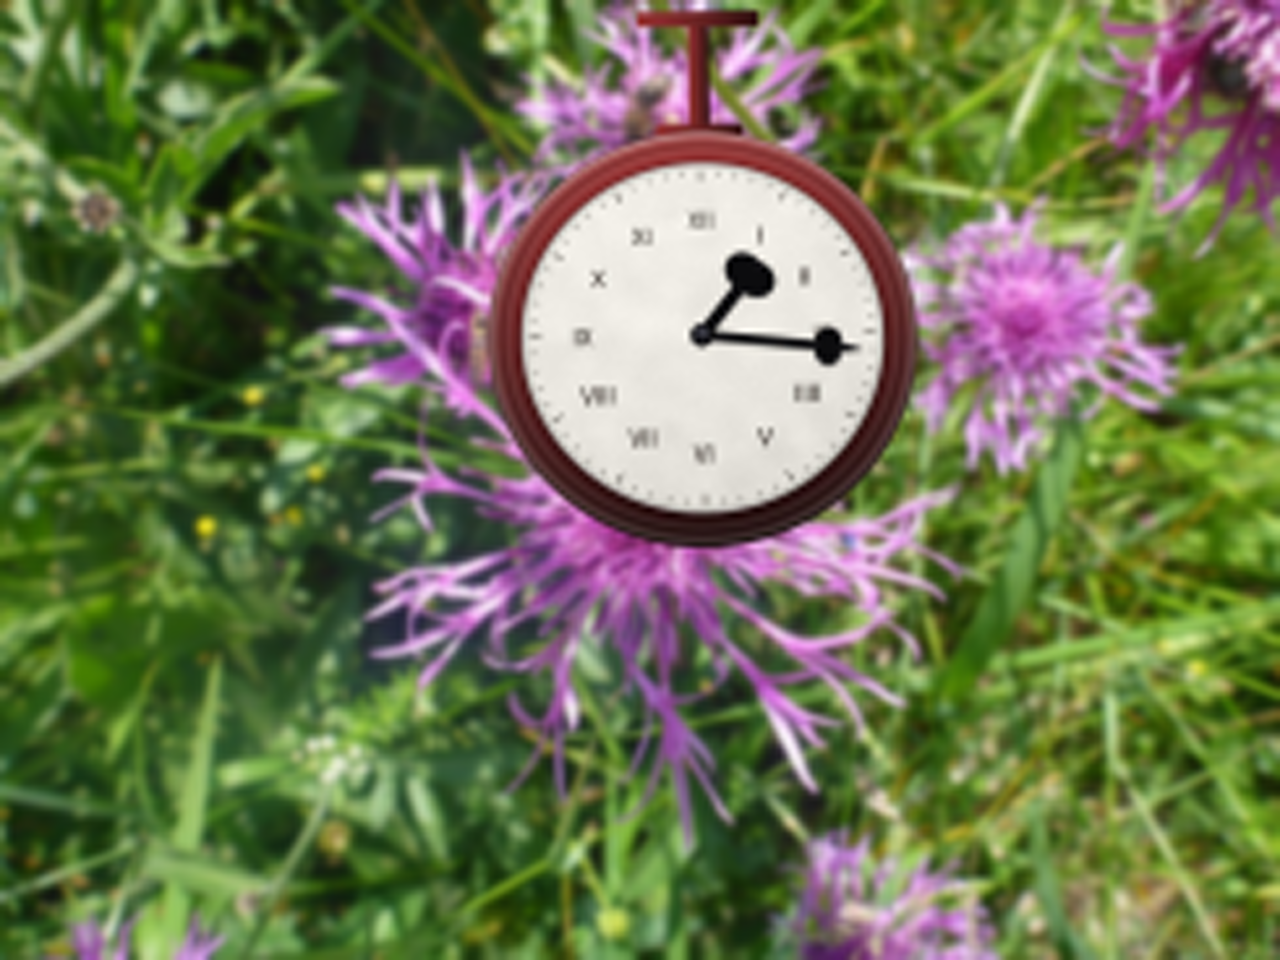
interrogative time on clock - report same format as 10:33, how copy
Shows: 1:16
